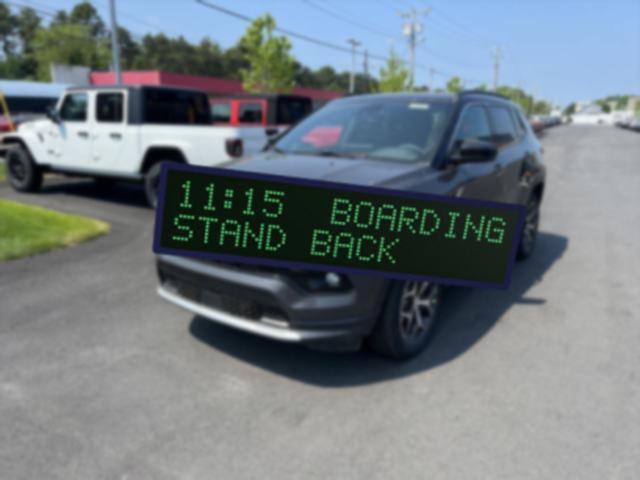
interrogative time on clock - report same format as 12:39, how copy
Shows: 11:15
